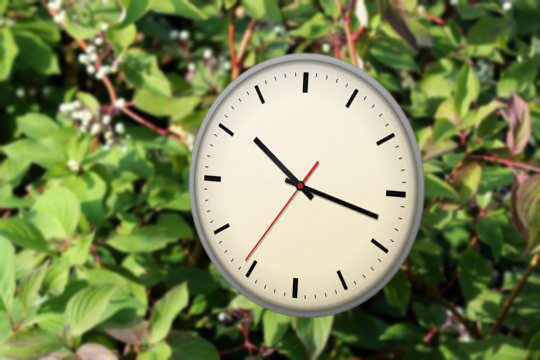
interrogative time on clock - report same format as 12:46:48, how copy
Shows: 10:17:36
